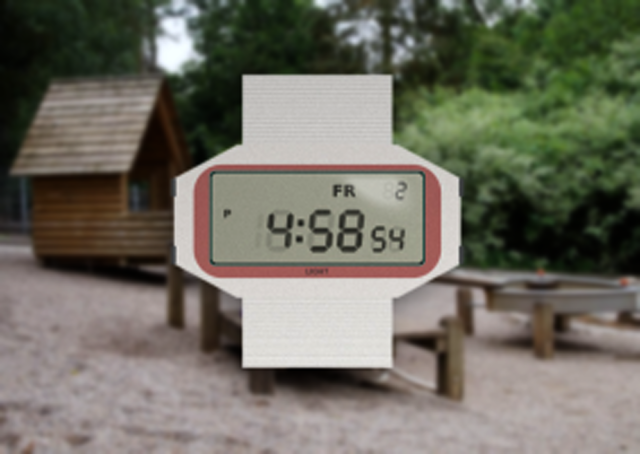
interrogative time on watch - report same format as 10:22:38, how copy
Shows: 4:58:54
